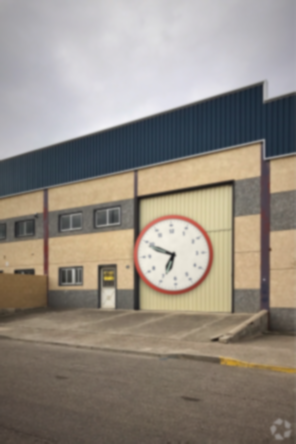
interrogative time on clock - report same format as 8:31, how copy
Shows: 6:49
